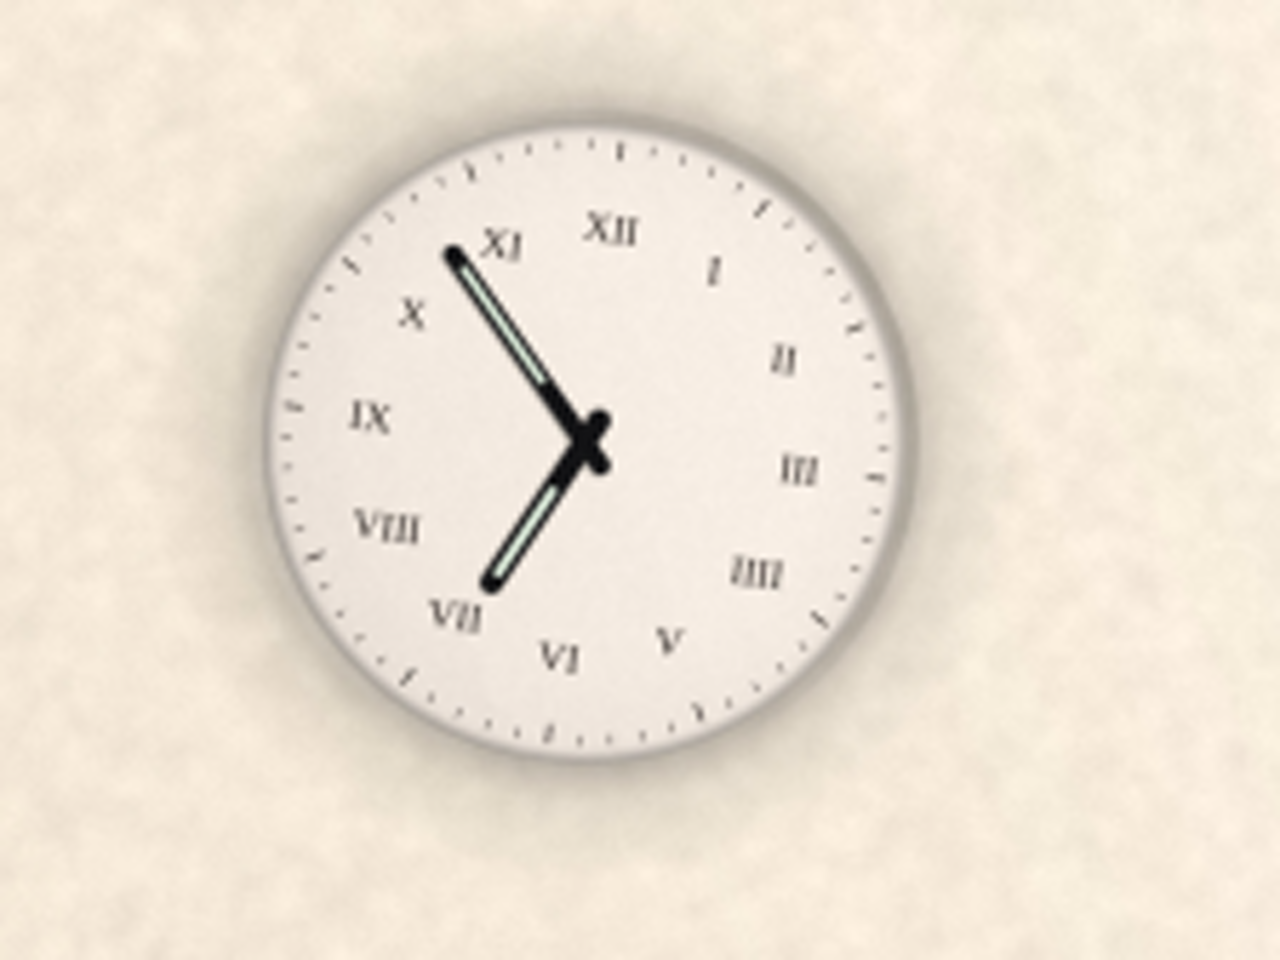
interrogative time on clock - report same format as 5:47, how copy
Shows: 6:53
